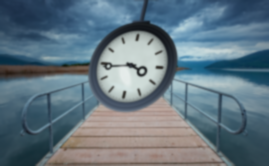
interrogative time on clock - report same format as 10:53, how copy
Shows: 3:44
